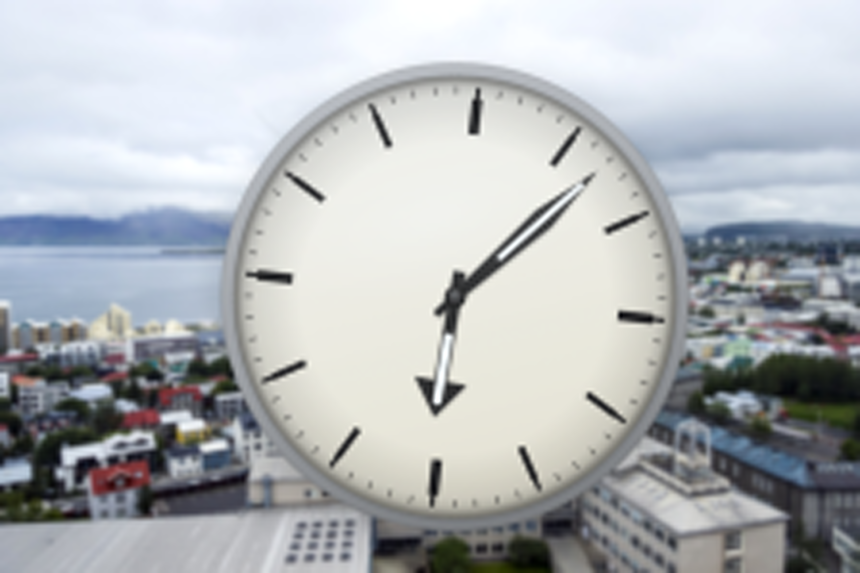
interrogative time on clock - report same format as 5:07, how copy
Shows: 6:07
